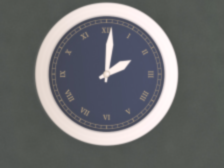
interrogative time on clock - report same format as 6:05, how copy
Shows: 2:01
